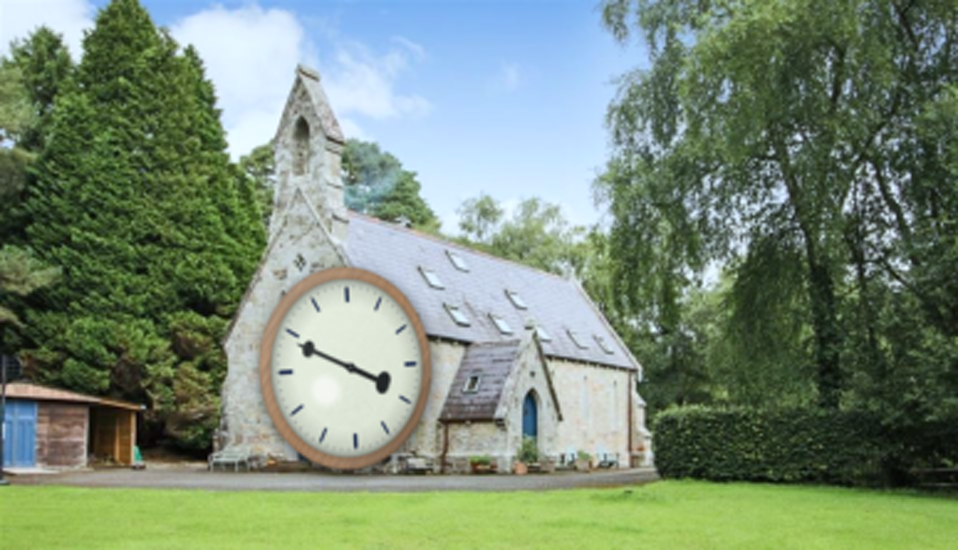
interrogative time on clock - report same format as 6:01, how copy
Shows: 3:49
